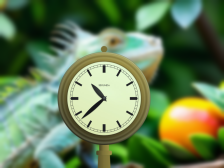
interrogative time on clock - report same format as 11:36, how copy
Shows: 10:38
